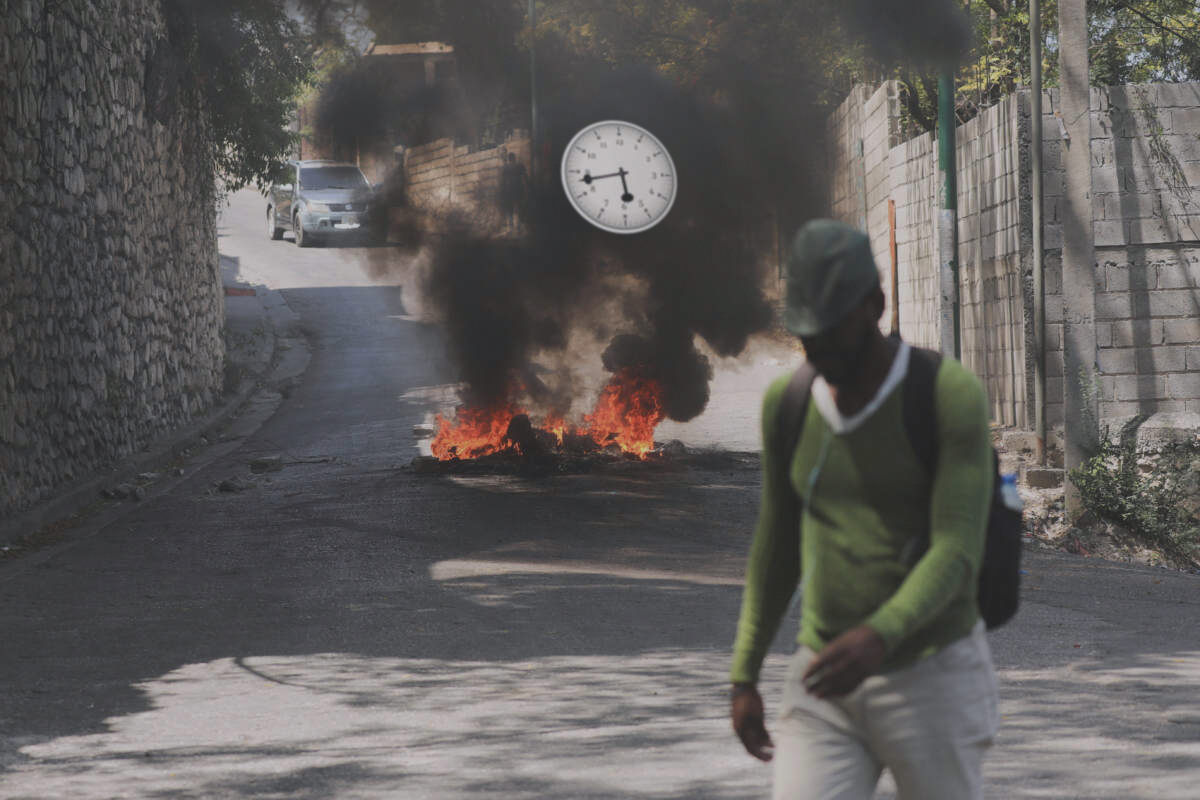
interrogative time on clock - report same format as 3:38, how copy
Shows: 5:43
